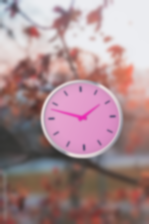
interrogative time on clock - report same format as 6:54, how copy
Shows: 1:48
